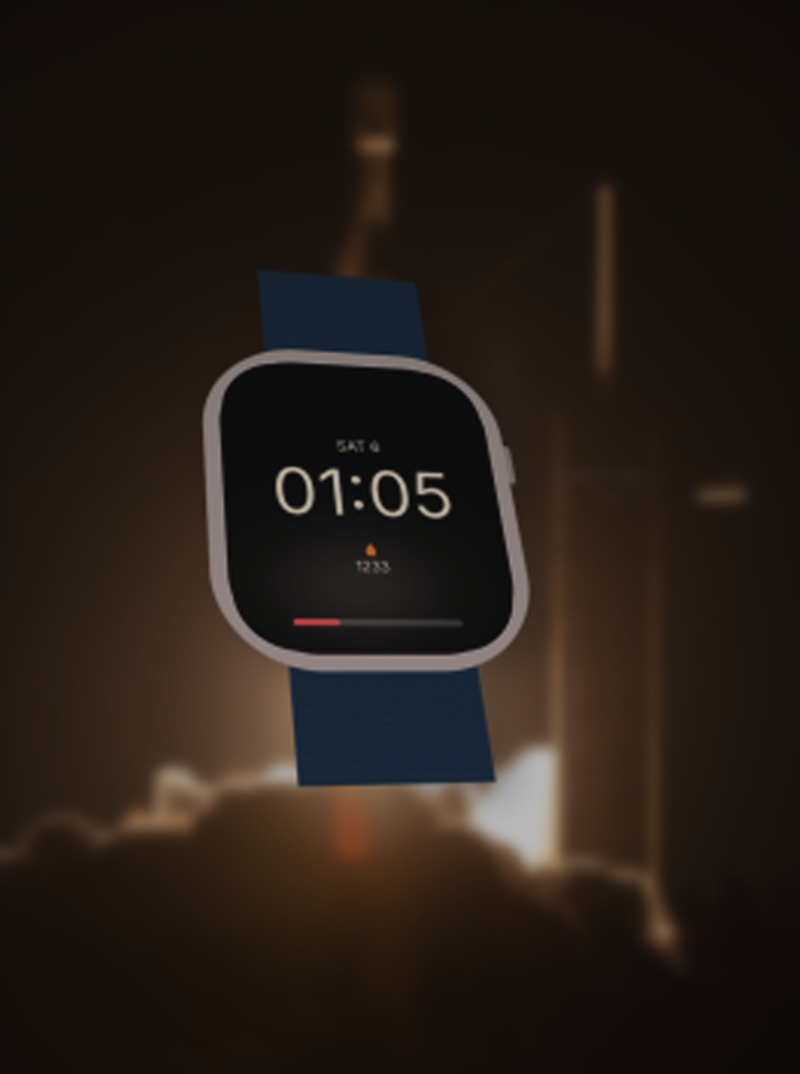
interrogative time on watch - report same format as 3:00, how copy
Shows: 1:05
